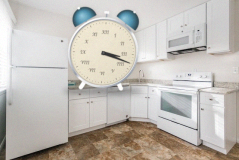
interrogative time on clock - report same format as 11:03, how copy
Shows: 3:18
